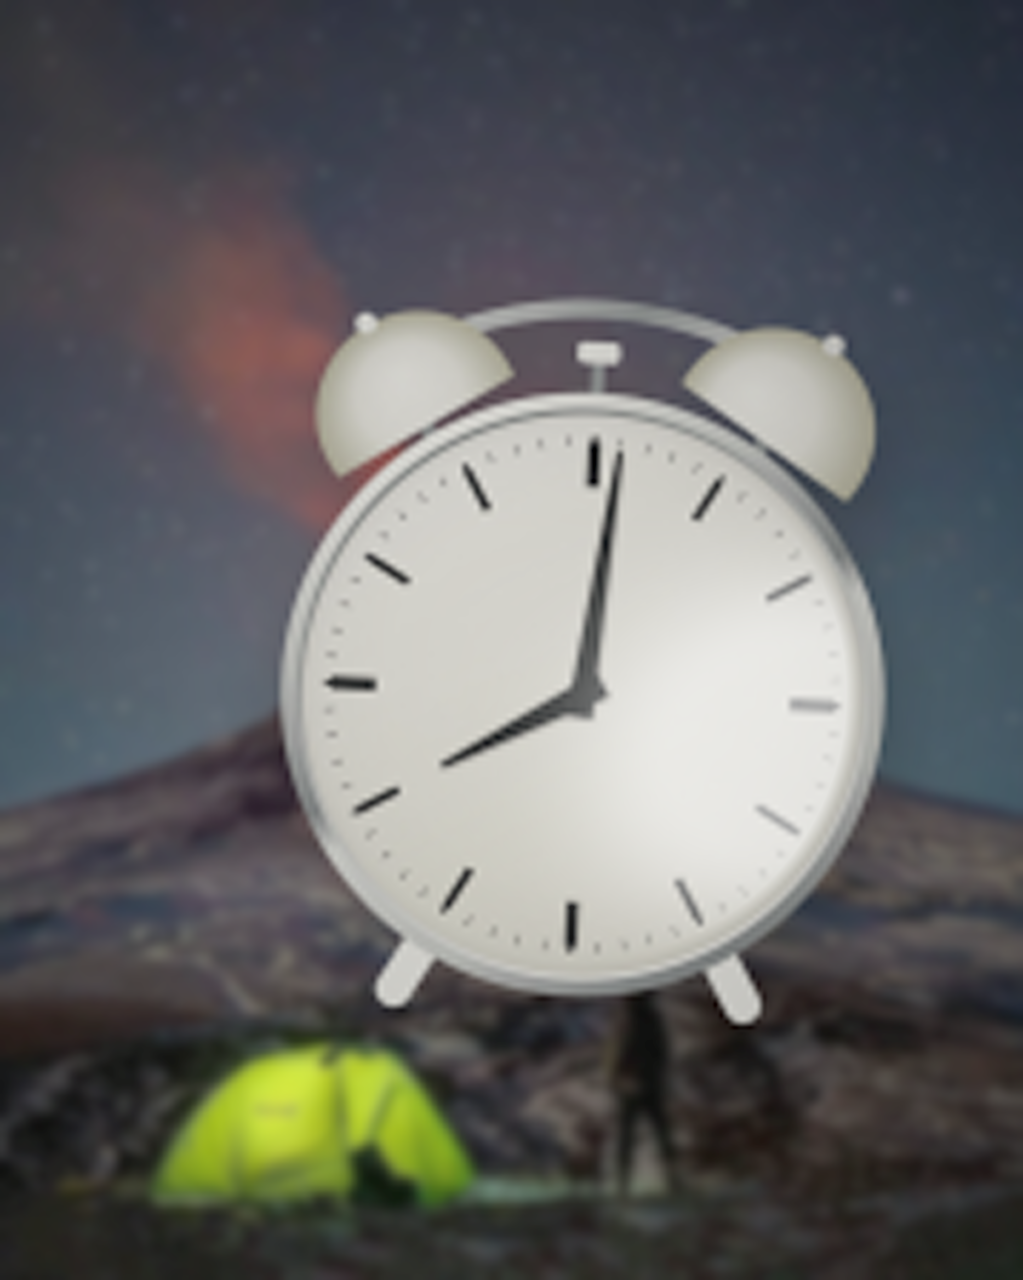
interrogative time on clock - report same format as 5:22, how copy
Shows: 8:01
